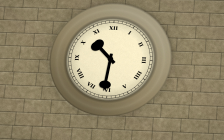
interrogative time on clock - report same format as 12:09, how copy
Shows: 10:31
